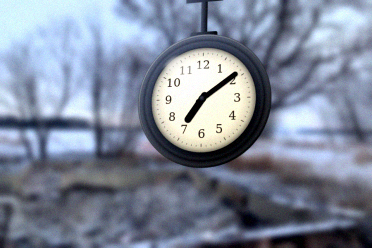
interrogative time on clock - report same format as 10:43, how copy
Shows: 7:09
